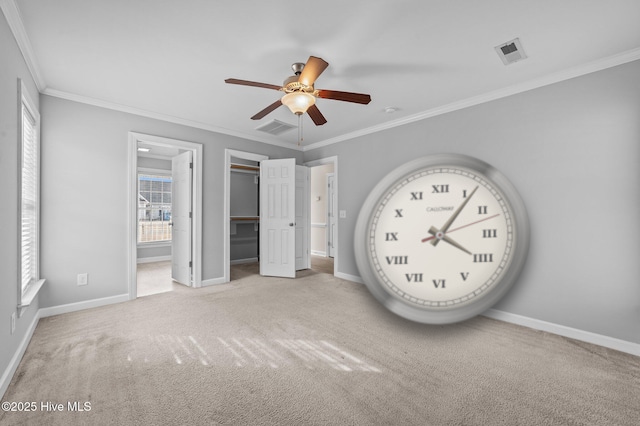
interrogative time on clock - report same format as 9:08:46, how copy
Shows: 4:06:12
